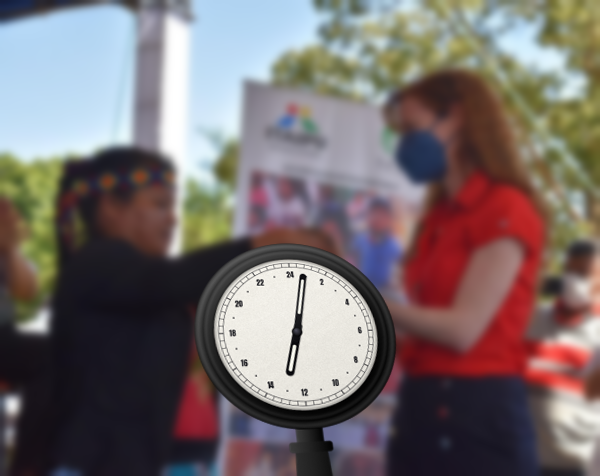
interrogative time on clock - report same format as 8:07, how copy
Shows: 13:02
